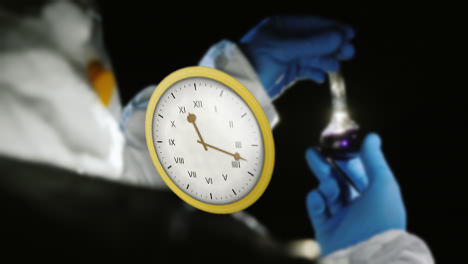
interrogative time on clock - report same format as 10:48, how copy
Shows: 11:18
